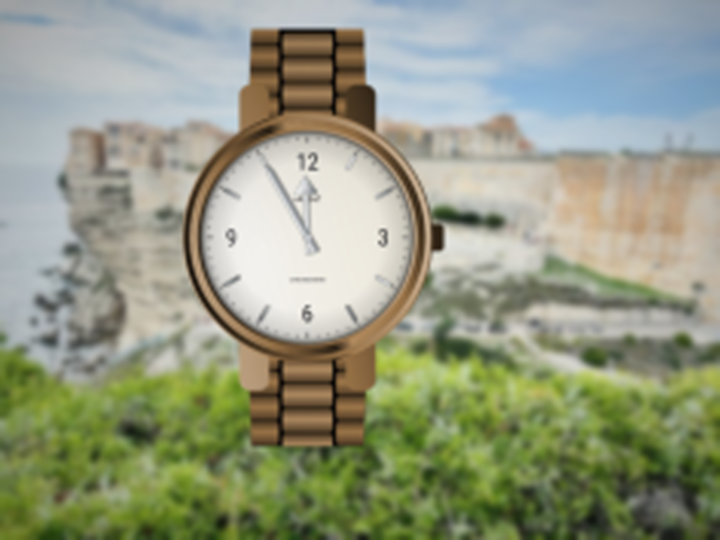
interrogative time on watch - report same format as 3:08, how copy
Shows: 11:55
